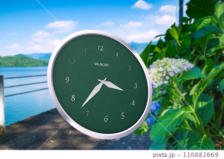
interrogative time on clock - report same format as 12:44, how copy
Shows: 3:37
